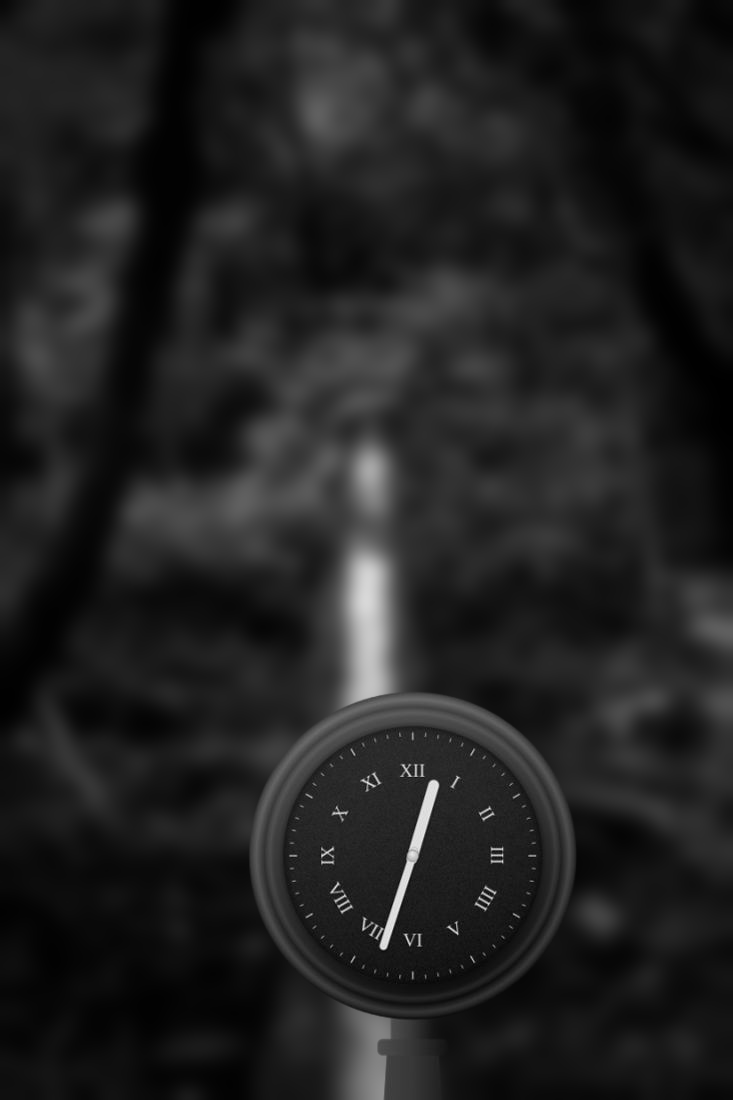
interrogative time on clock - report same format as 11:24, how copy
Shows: 12:33
